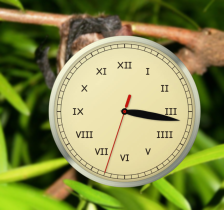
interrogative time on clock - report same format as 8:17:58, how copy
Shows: 3:16:33
